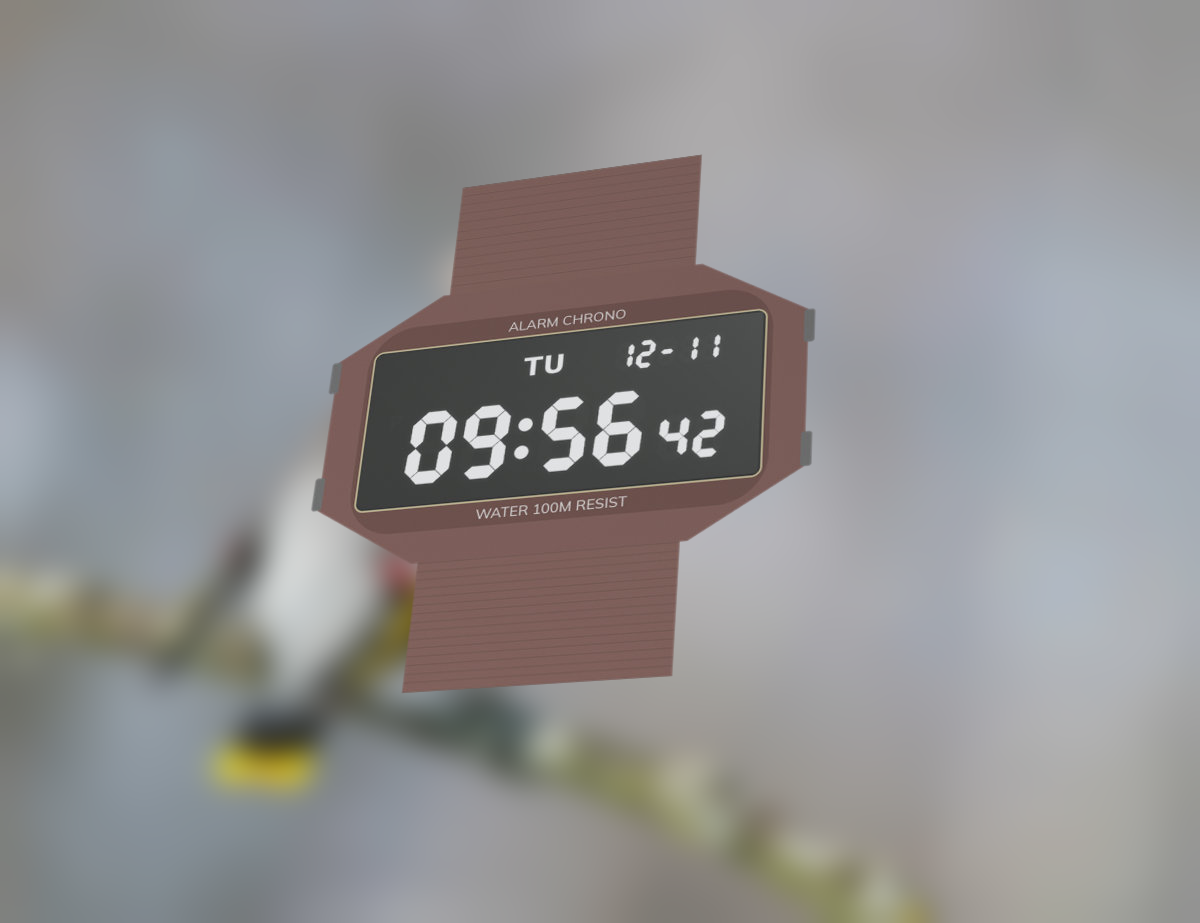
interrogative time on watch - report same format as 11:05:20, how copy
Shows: 9:56:42
